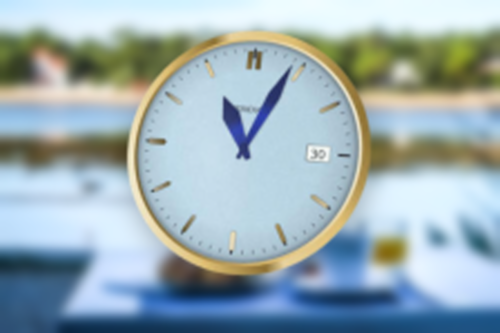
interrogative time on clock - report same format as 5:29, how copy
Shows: 11:04
